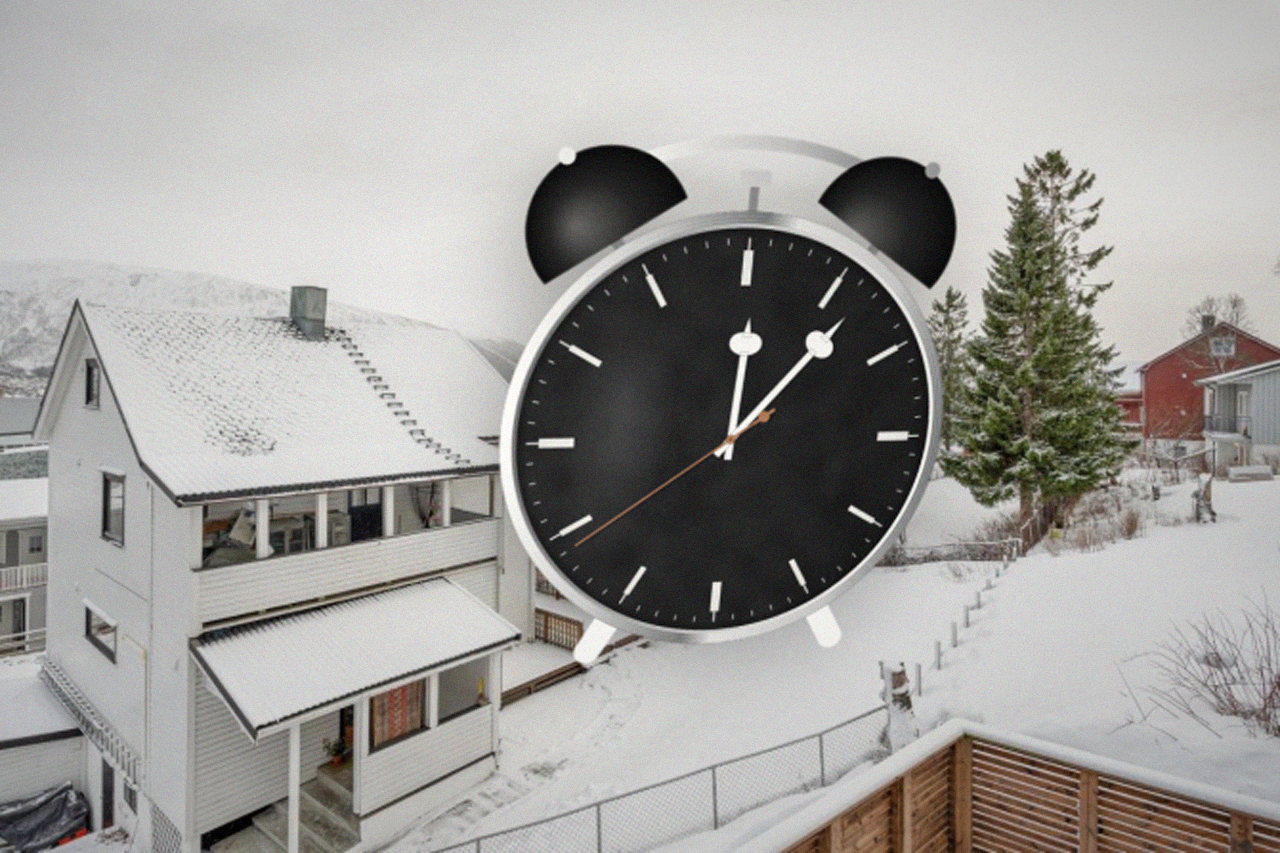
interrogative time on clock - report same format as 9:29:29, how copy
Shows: 12:06:39
